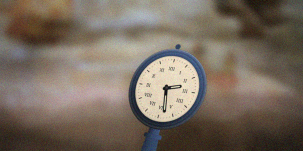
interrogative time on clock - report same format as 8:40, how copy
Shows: 2:28
